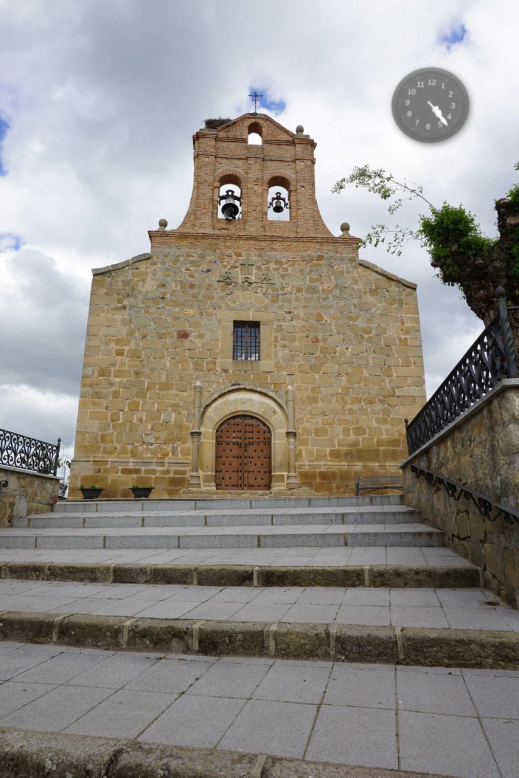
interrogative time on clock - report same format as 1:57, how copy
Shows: 4:23
